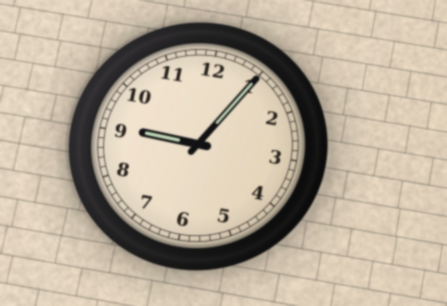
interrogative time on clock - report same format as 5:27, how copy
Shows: 9:05
